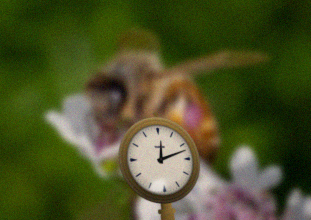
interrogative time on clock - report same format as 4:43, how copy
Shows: 12:12
